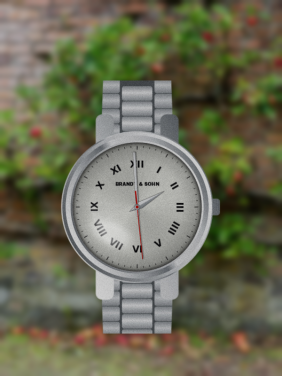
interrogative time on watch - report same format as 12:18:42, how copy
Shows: 1:59:29
